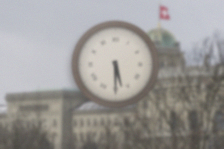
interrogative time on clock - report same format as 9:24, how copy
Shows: 5:30
